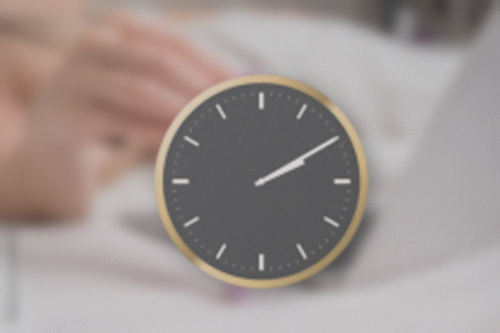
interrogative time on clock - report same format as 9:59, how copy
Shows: 2:10
